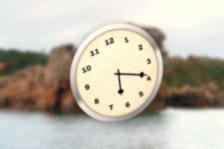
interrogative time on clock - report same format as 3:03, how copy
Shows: 6:19
